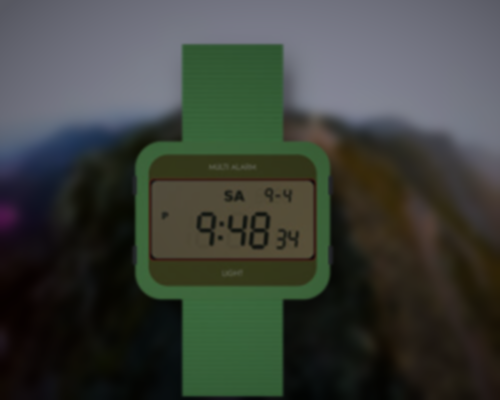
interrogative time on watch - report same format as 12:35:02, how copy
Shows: 9:48:34
